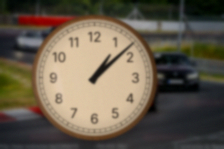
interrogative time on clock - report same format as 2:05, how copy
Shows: 1:08
